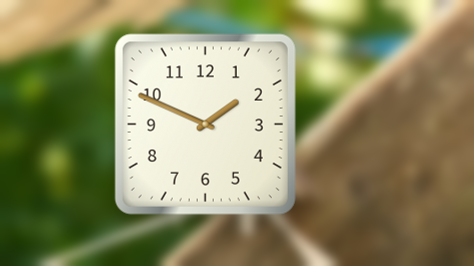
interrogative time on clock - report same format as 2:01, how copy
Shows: 1:49
